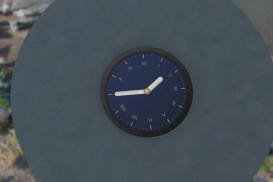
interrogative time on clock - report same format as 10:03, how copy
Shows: 1:45
